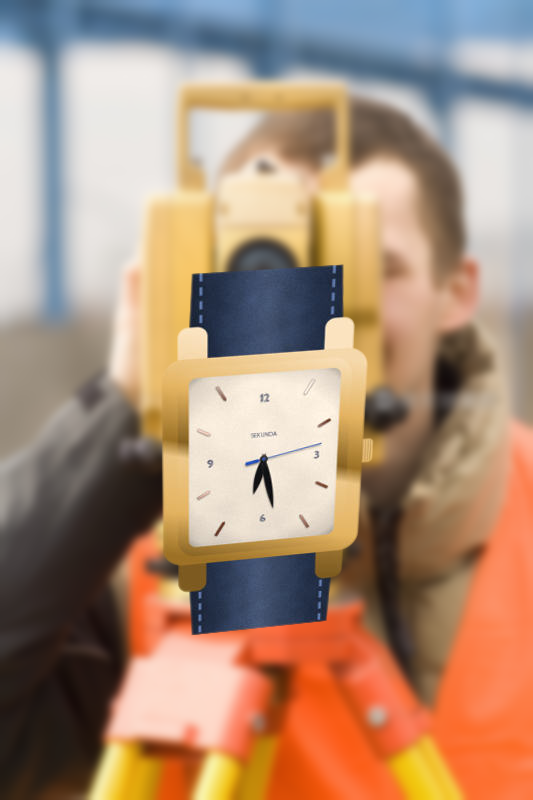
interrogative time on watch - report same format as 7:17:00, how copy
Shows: 6:28:13
